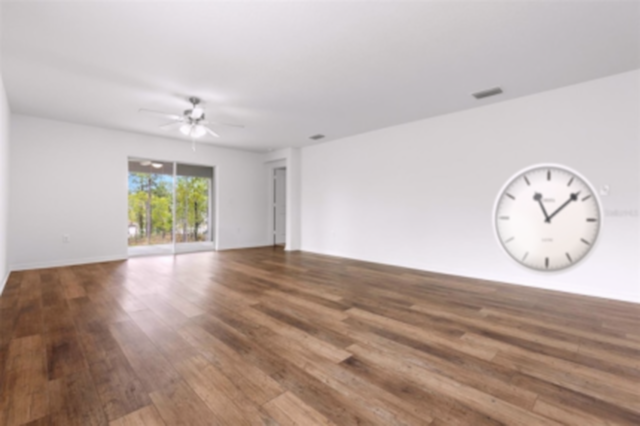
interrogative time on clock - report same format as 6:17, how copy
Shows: 11:08
